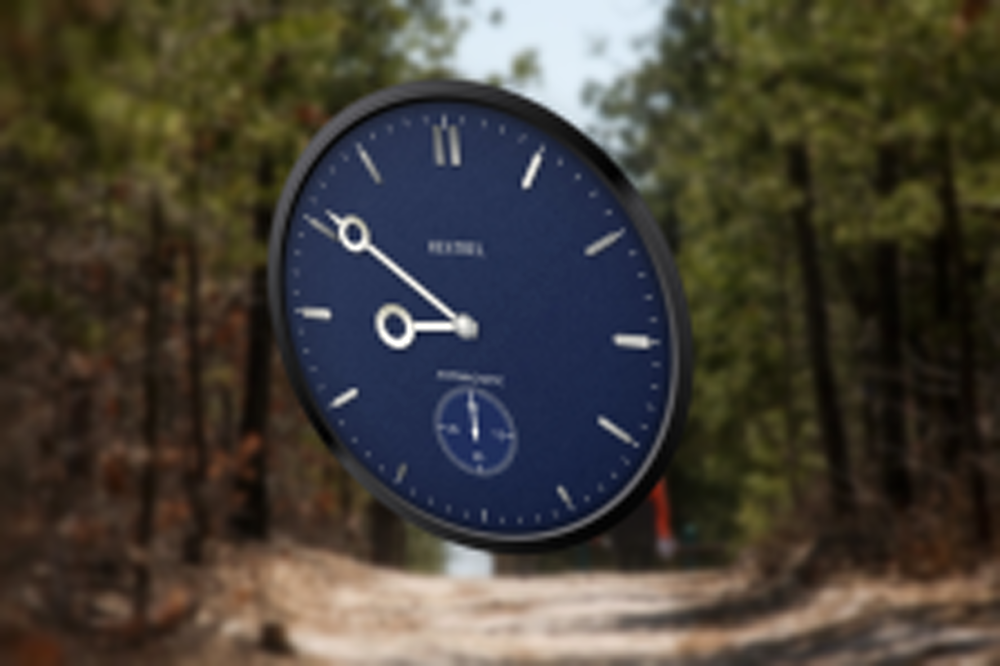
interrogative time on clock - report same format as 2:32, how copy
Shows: 8:51
